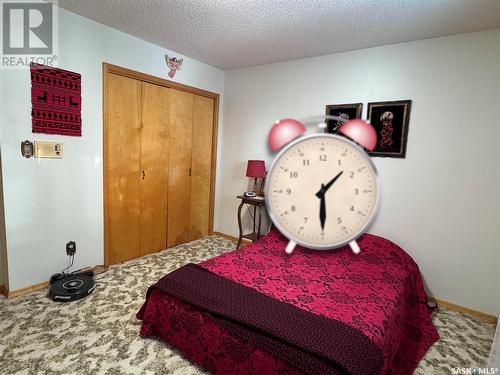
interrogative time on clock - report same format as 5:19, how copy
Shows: 1:30
